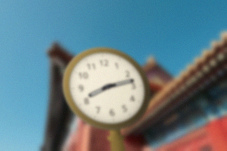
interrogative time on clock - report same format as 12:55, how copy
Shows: 8:13
